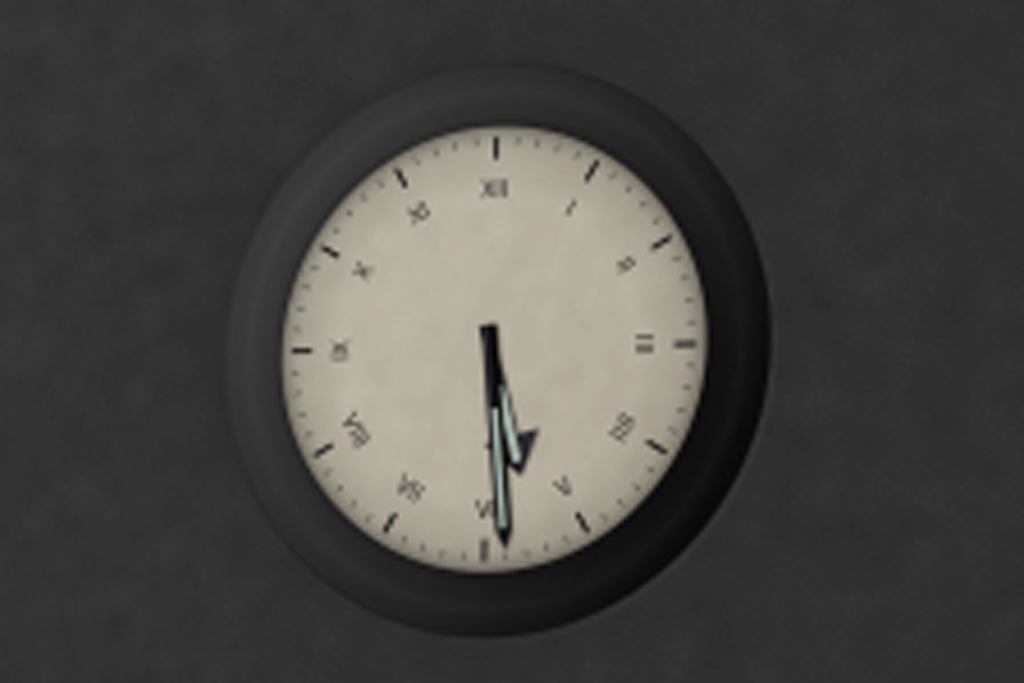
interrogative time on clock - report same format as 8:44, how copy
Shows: 5:29
